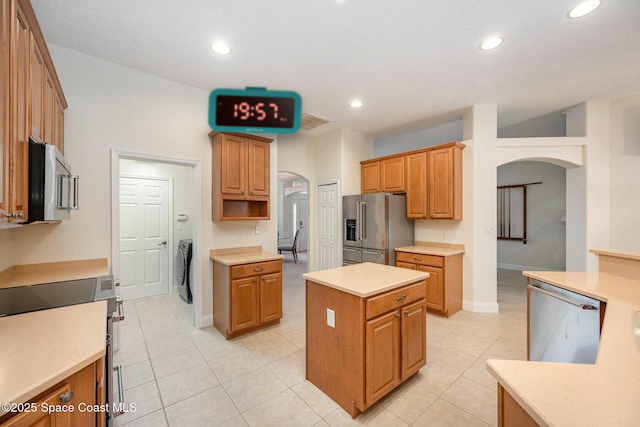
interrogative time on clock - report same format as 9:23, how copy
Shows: 19:57
